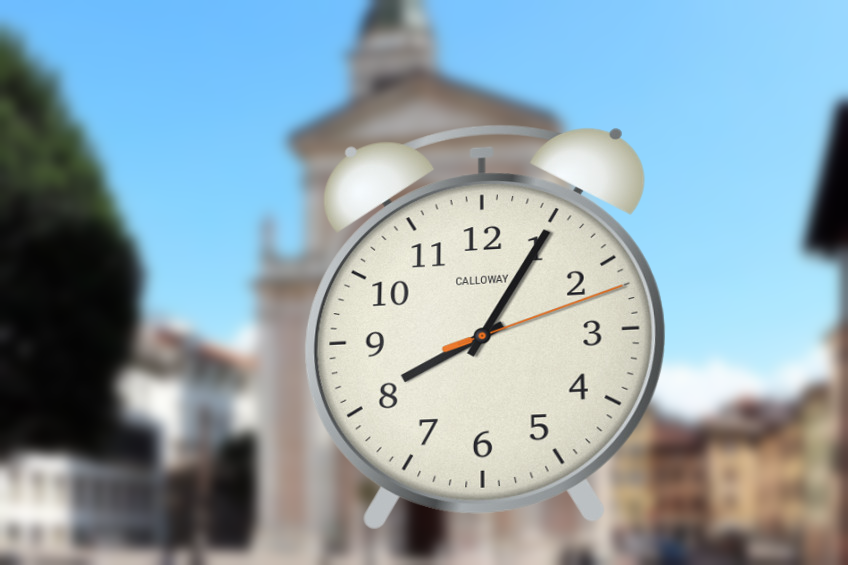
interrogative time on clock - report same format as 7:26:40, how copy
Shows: 8:05:12
